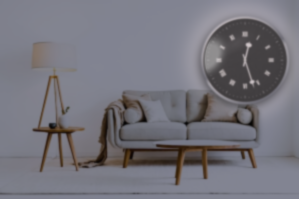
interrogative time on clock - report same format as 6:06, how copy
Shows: 12:27
